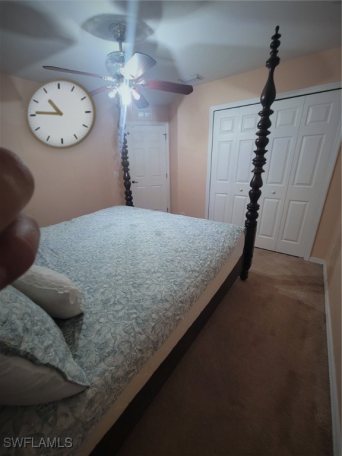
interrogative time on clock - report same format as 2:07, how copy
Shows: 10:46
